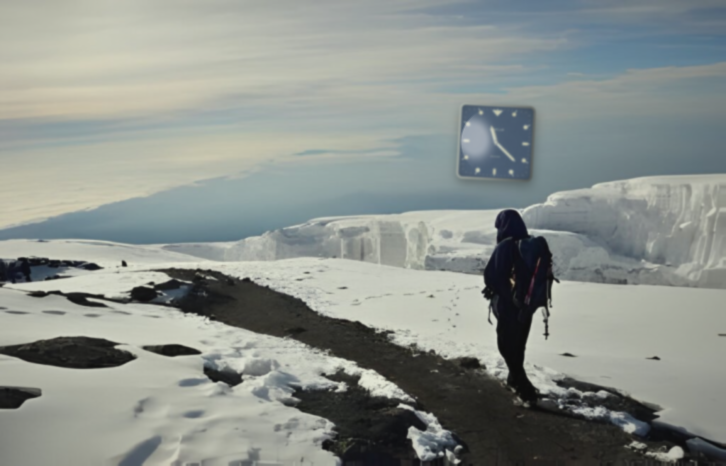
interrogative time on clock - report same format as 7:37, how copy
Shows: 11:22
